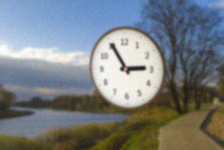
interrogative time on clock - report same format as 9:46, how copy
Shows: 2:55
